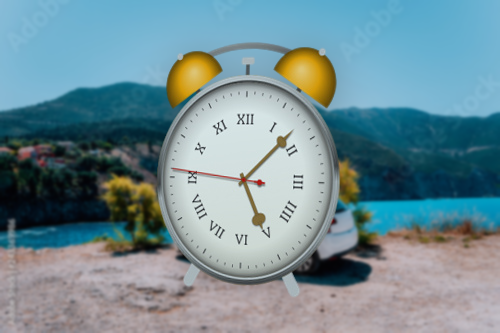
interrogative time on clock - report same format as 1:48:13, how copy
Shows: 5:07:46
